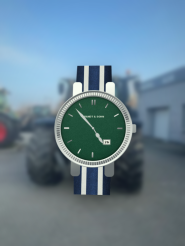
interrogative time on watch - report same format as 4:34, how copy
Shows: 4:53
